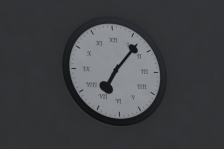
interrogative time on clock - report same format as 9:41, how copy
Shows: 7:07
